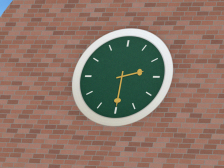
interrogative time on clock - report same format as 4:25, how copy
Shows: 2:30
